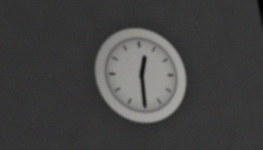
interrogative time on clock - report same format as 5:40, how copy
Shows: 12:30
